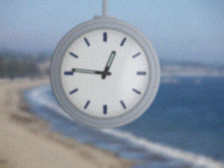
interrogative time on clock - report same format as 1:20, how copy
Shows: 12:46
